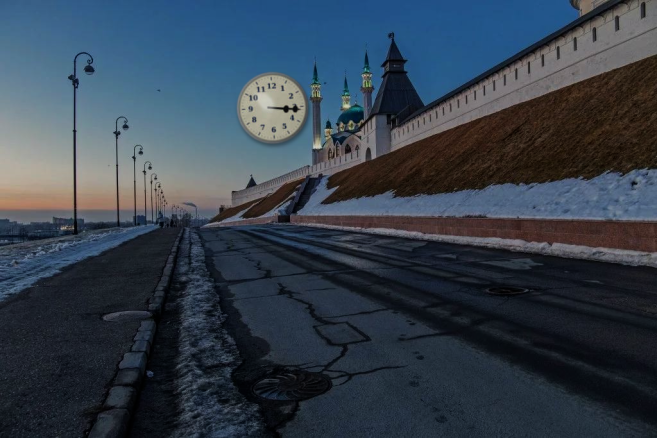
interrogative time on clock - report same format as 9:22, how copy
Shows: 3:16
